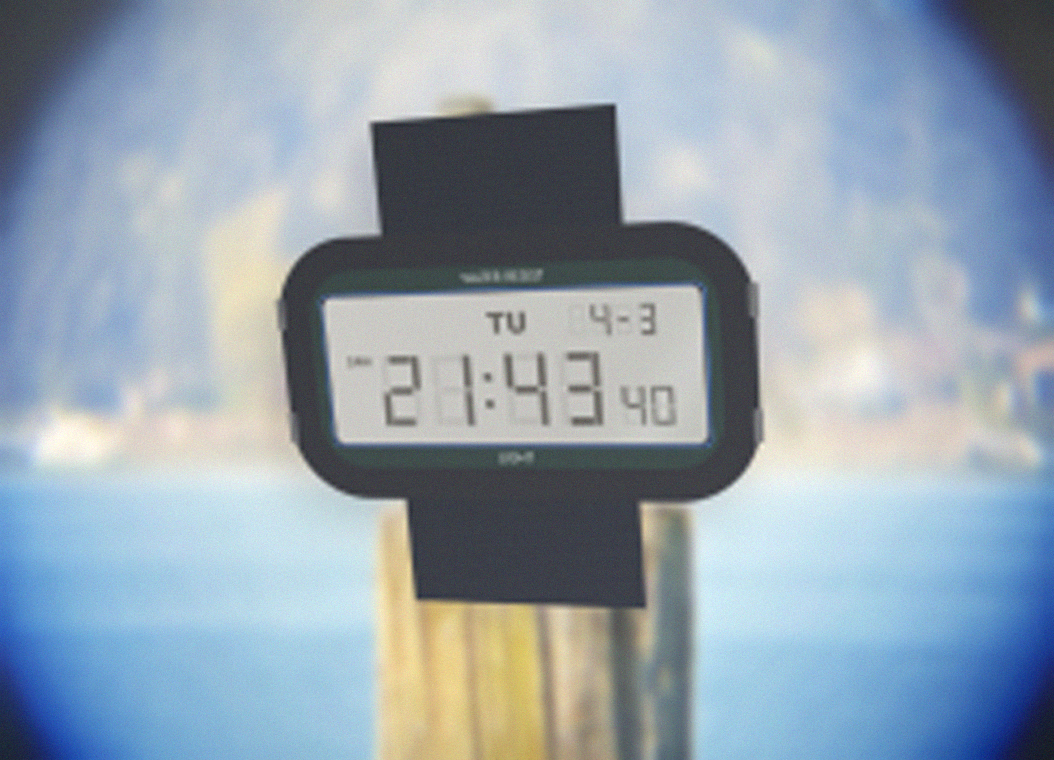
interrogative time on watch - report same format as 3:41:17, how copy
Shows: 21:43:40
